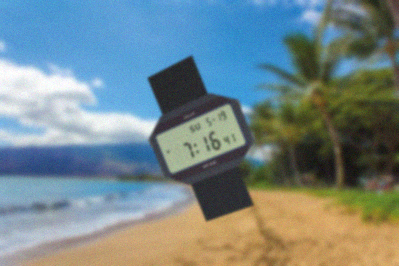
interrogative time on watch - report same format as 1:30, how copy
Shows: 7:16
